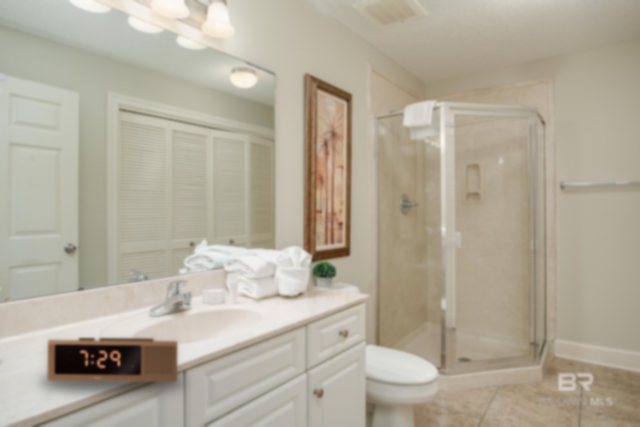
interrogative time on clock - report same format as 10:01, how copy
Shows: 7:29
